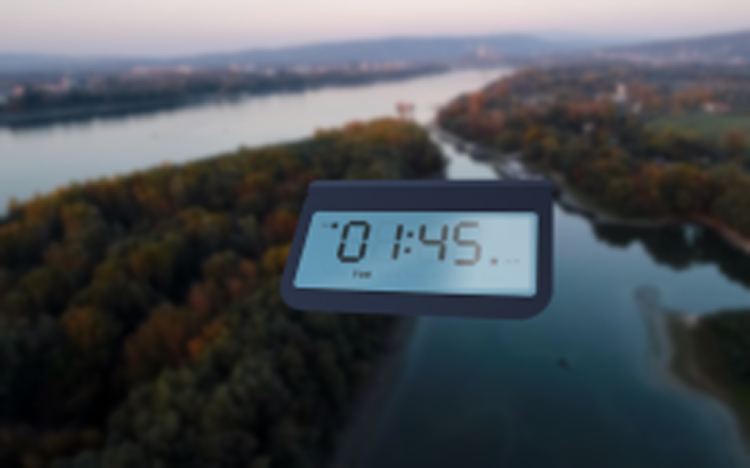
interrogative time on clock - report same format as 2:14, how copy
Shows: 1:45
